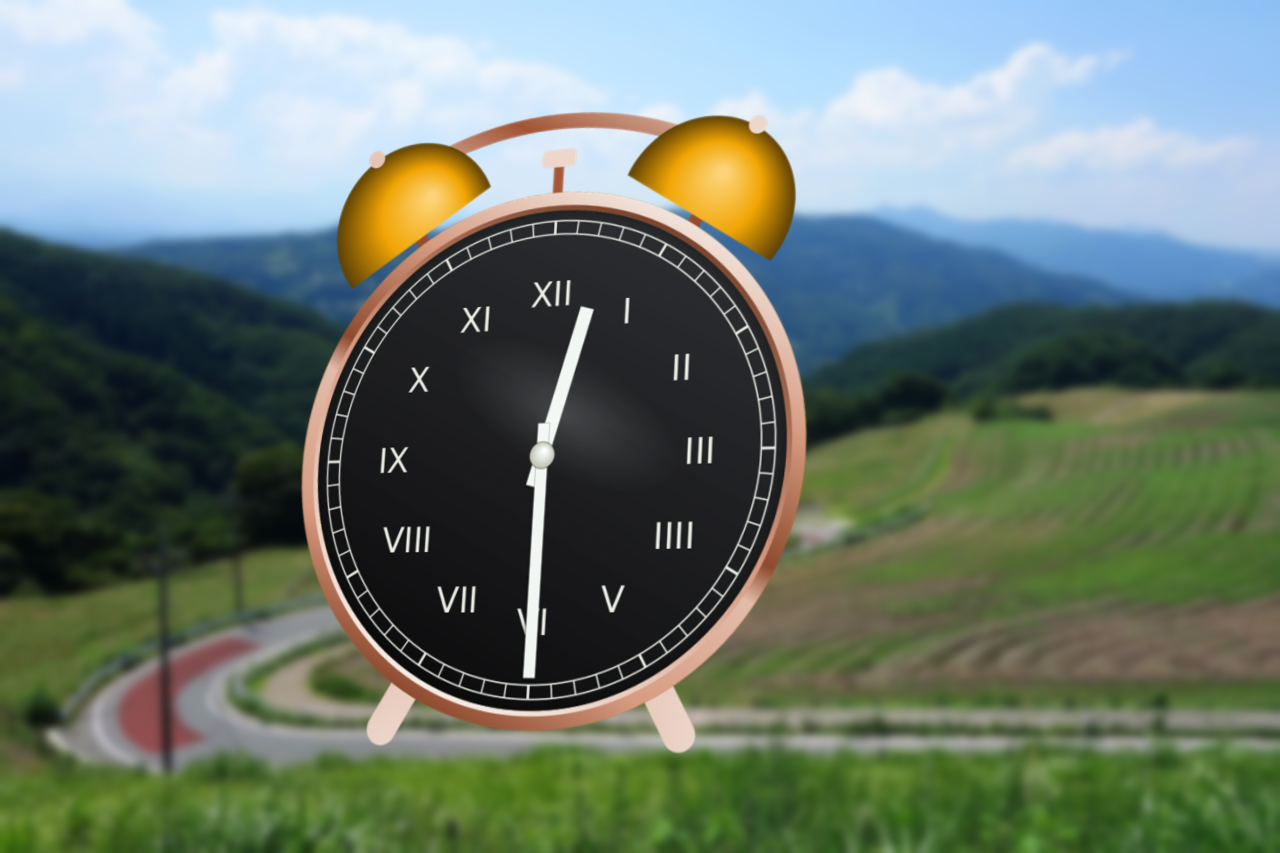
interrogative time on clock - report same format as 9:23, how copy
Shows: 12:30
